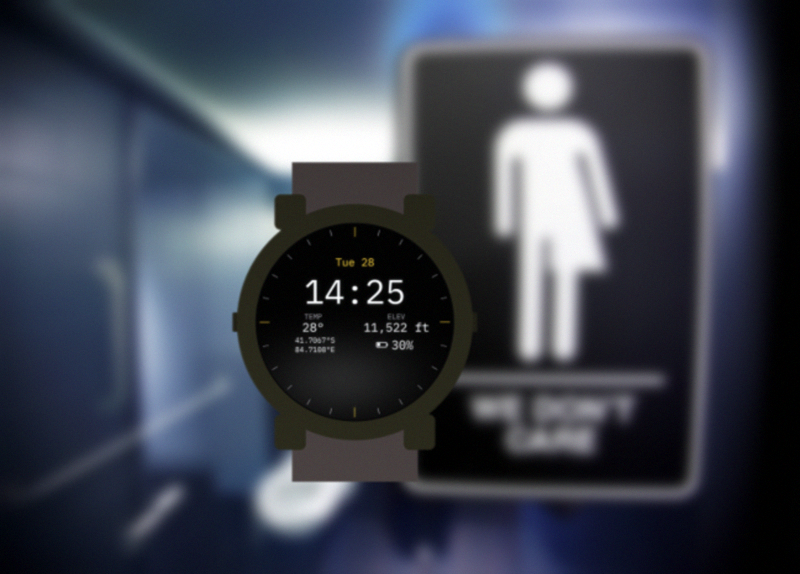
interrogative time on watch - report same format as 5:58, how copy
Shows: 14:25
